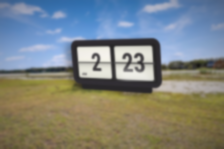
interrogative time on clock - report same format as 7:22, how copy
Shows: 2:23
